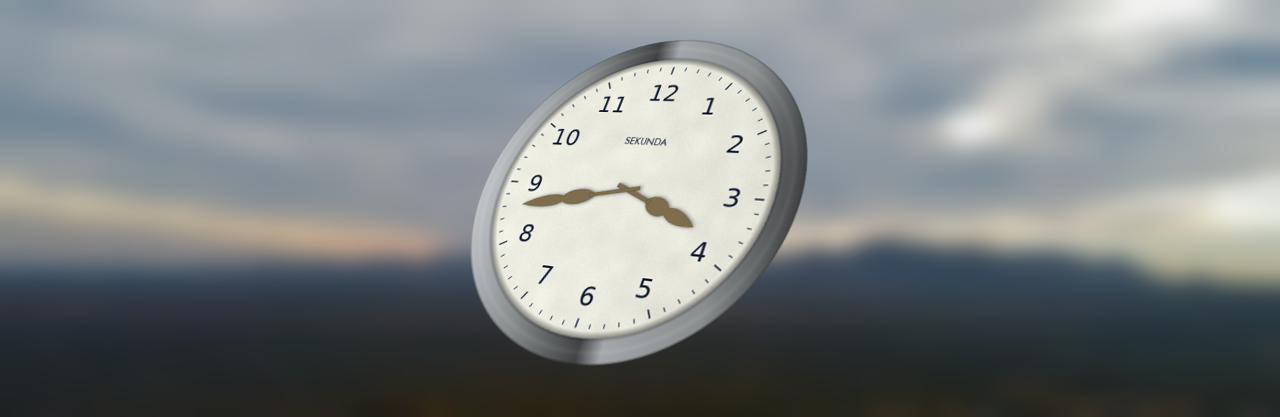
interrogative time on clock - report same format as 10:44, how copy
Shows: 3:43
